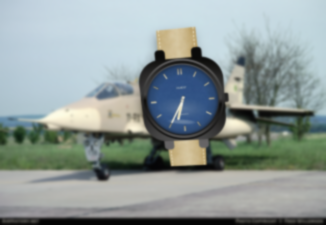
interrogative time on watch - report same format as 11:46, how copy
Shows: 6:35
